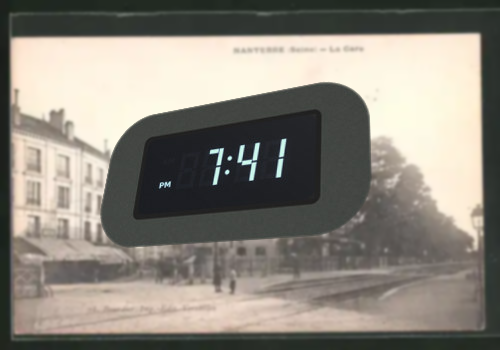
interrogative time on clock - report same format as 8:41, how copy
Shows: 7:41
